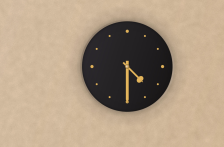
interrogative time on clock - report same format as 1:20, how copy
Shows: 4:30
